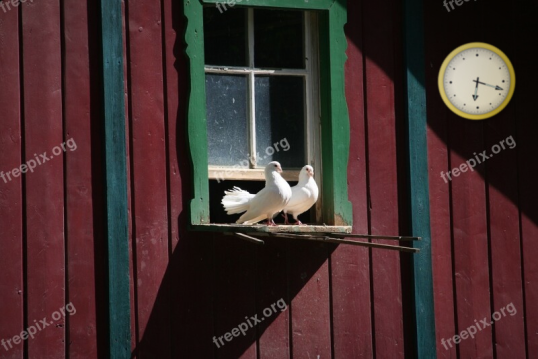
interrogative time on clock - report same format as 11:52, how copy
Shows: 6:18
